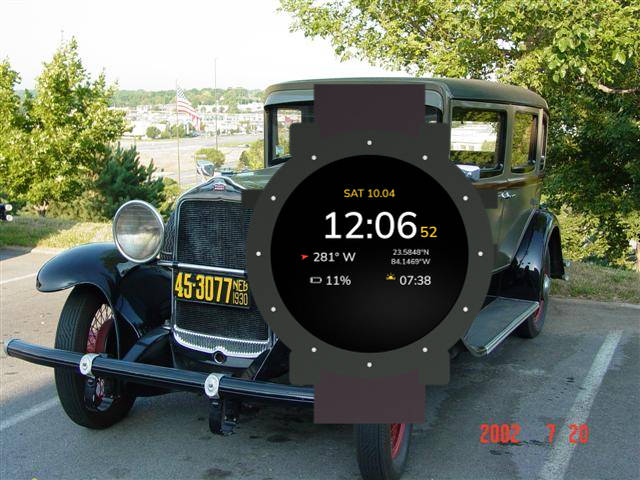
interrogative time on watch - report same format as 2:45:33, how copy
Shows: 12:06:52
